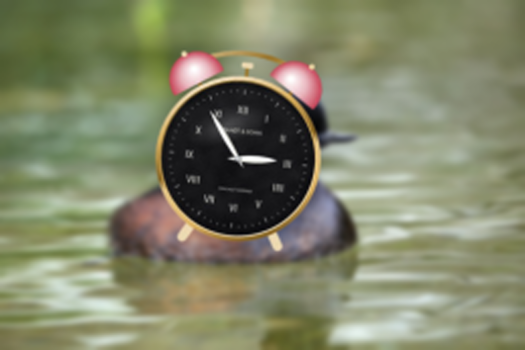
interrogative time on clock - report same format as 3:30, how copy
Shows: 2:54
